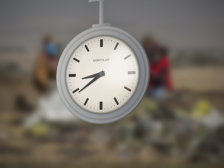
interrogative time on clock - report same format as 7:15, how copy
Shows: 8:39
